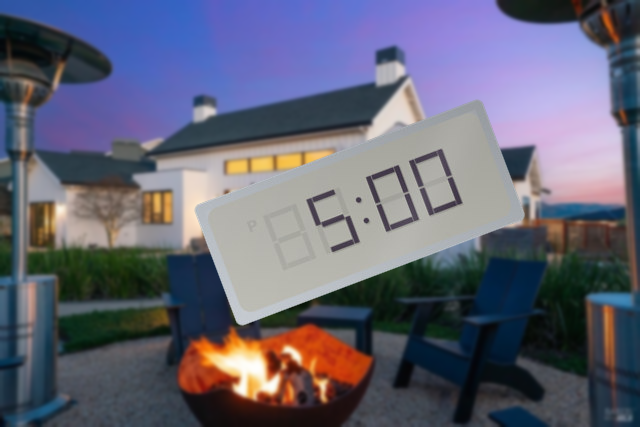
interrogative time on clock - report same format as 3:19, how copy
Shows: 5:00
